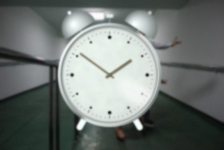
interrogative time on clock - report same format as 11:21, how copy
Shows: 1:51
